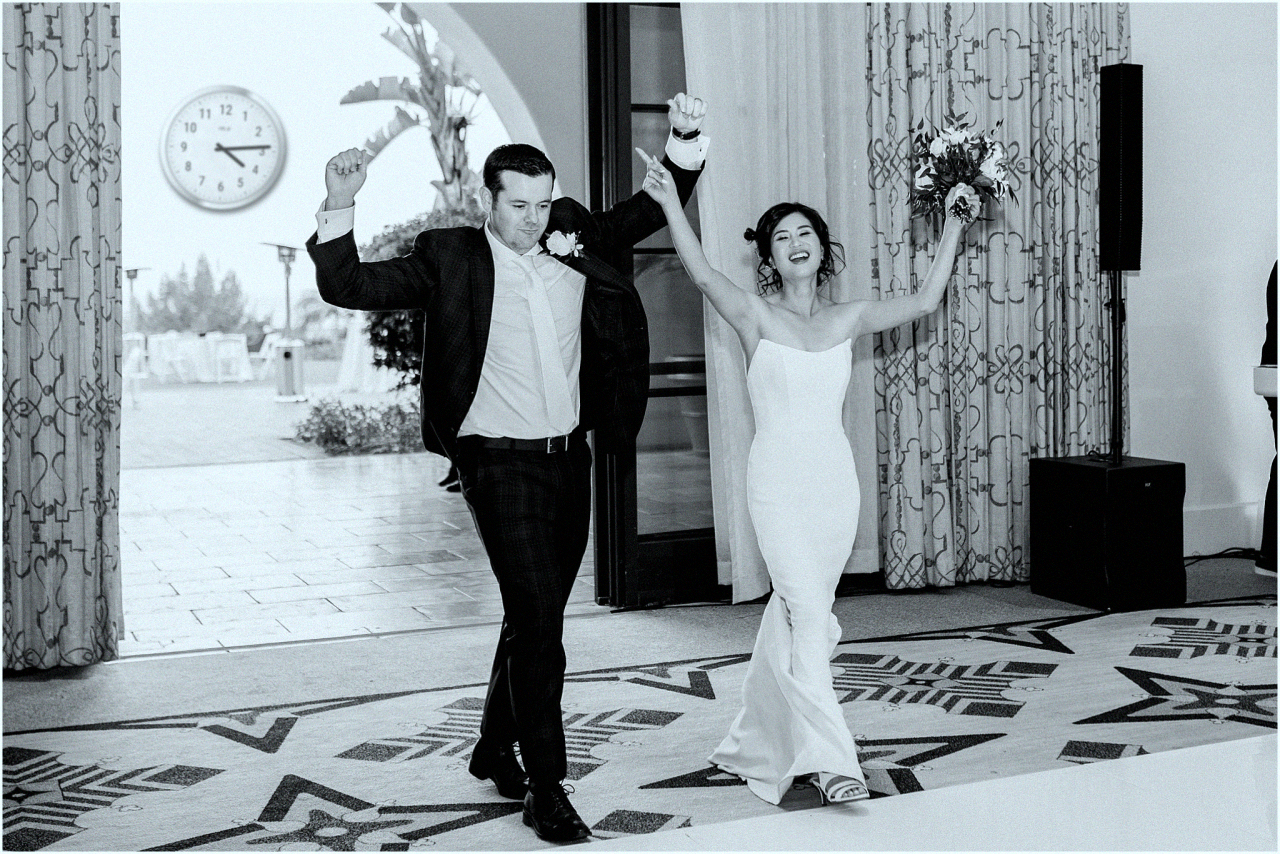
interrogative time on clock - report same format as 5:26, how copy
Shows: 4:14
